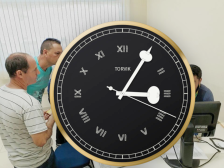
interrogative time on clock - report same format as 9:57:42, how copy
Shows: 3:05:19
